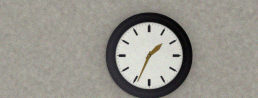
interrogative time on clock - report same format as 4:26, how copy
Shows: 1:34
